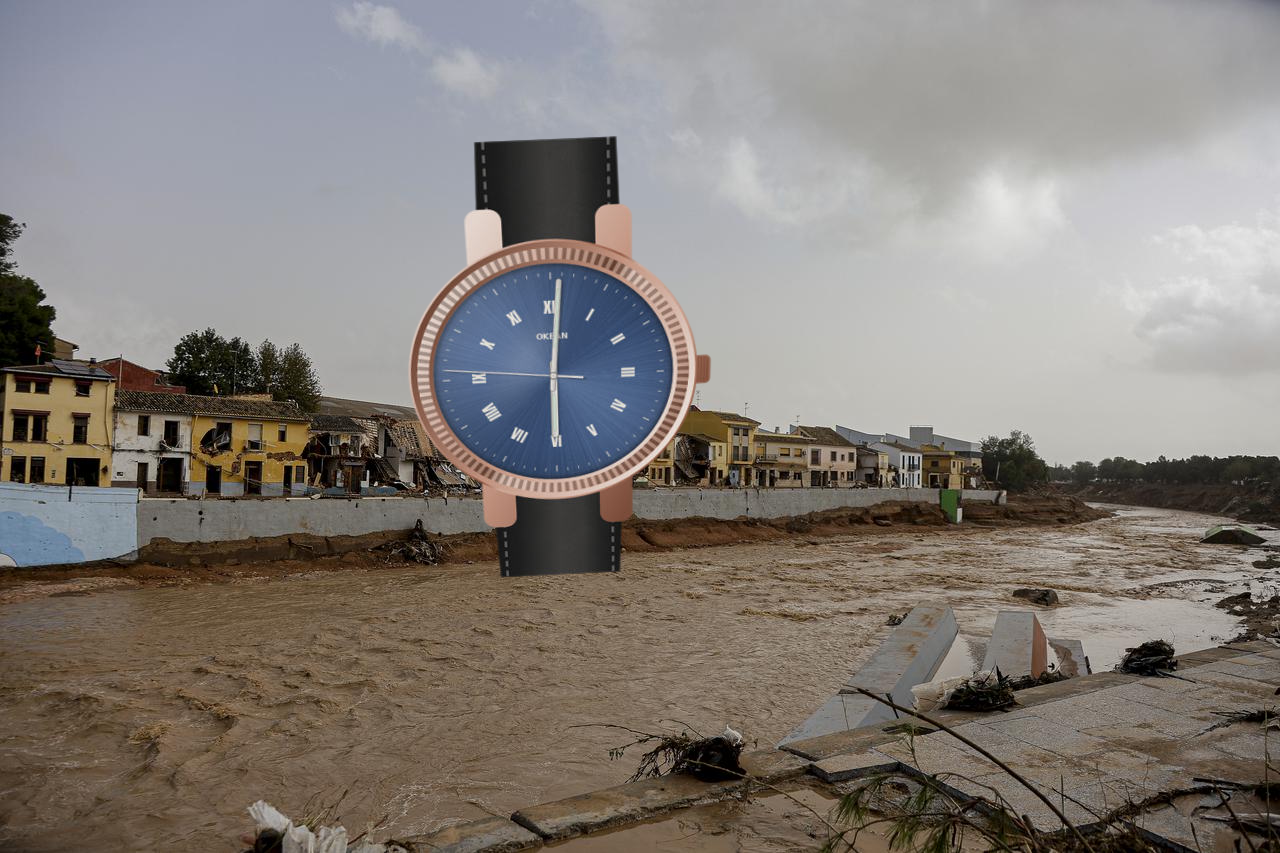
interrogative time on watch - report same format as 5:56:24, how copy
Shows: 6:00:46
